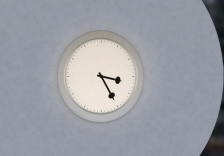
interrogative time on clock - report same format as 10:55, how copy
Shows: 3:25
